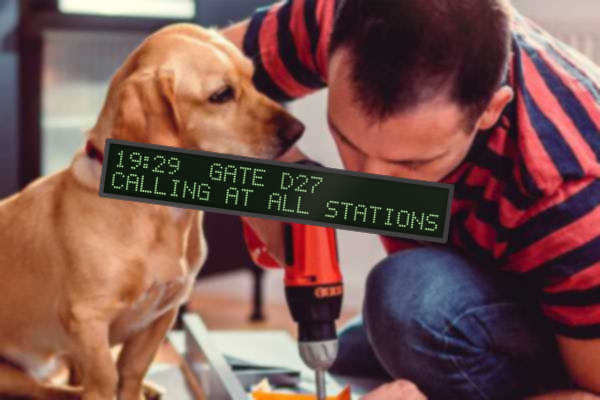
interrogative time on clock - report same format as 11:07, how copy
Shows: 19:29
